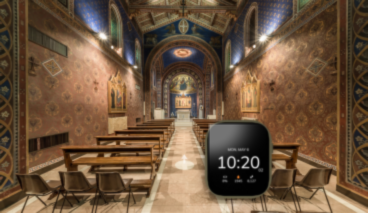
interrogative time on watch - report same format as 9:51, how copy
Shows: 10:20
